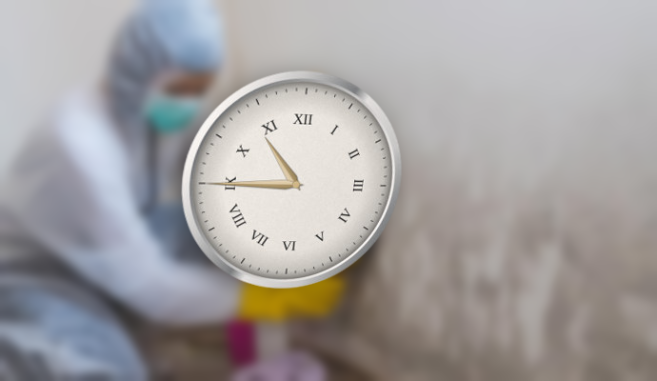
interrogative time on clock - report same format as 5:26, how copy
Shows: 10:45
